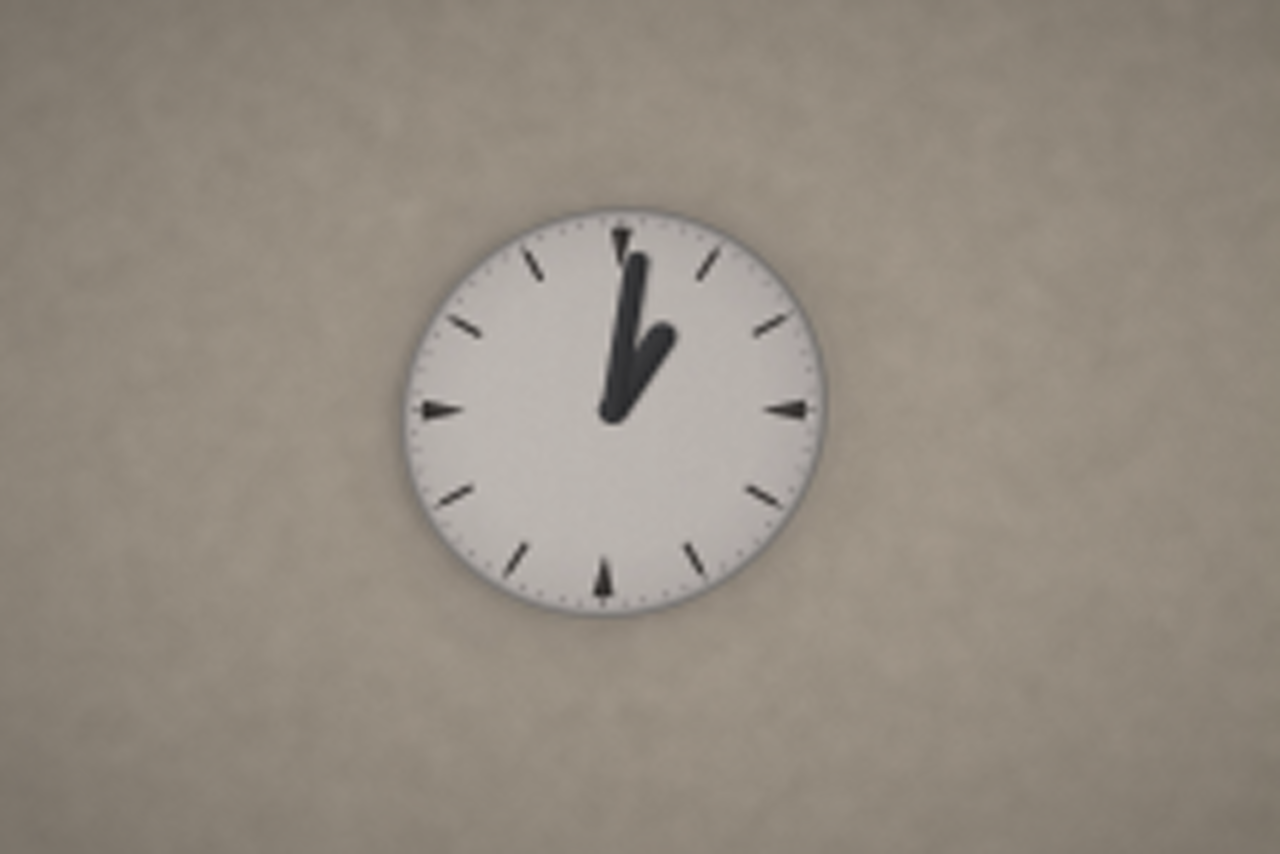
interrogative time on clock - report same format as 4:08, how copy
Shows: 1:01
